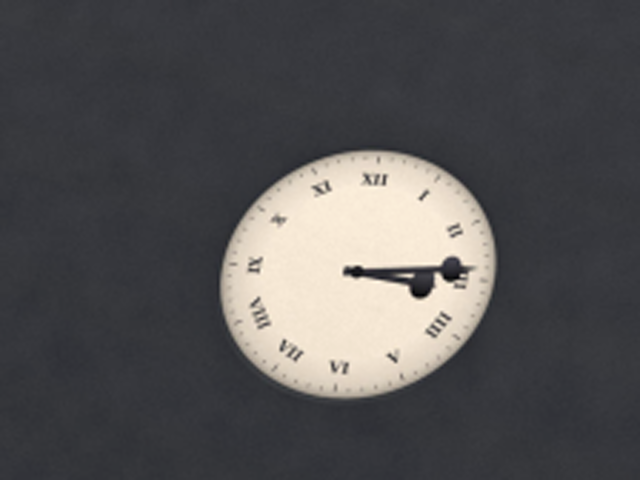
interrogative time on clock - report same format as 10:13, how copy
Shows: 3:14
